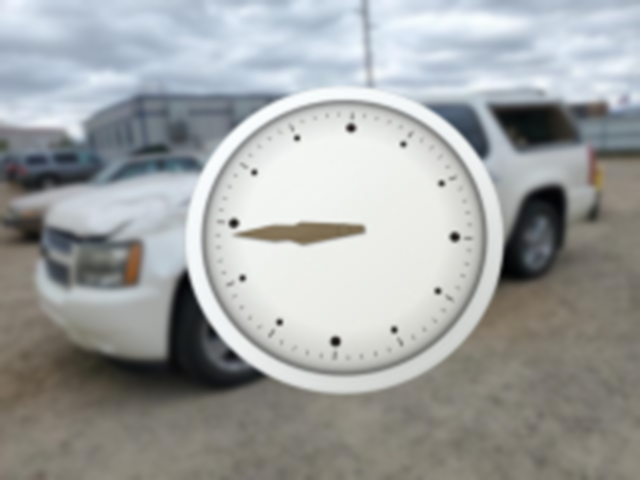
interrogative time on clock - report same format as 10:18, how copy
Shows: 8:44
